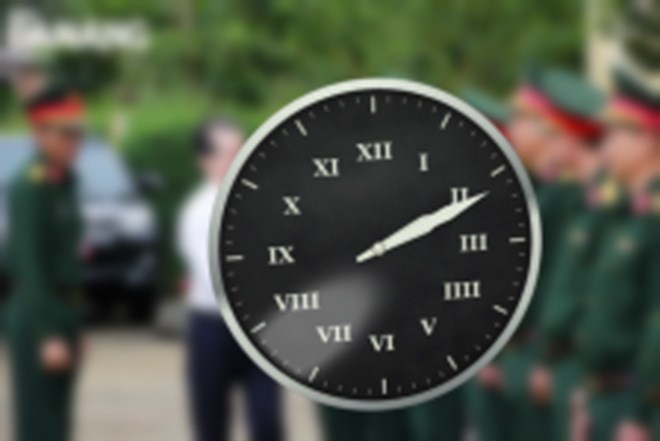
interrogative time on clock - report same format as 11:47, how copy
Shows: 2:11
